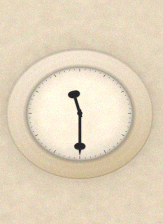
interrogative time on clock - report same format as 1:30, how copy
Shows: 11:30
